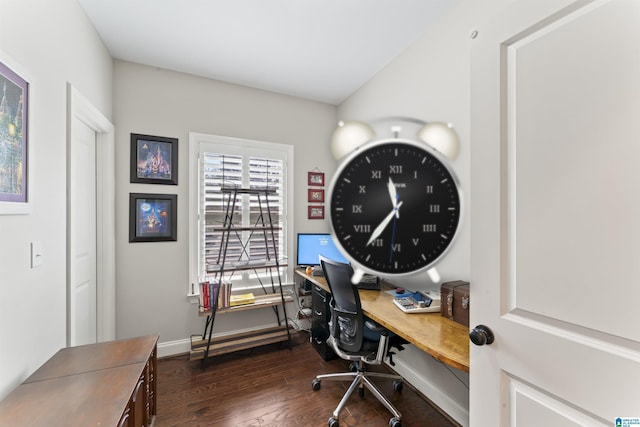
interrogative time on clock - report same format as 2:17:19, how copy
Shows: 11:36:31
